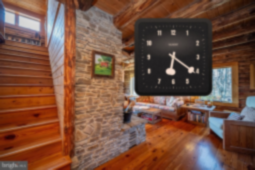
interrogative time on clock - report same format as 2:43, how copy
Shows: 6:21
